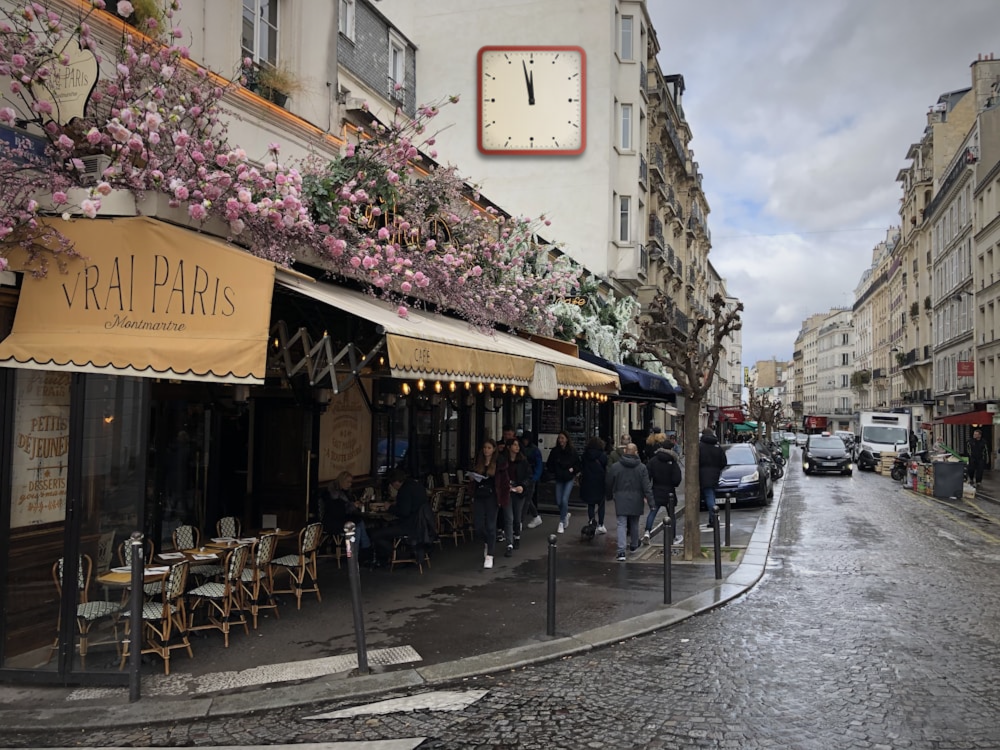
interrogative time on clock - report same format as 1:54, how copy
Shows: 11:58
